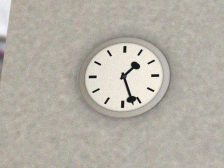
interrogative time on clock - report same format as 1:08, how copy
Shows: 1:27
